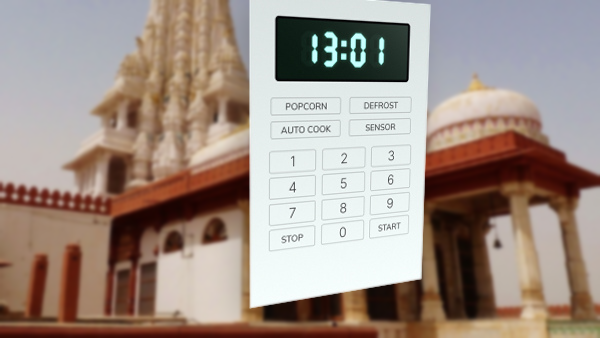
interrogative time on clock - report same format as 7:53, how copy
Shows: 13:01
